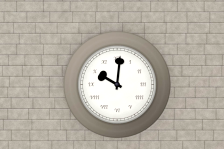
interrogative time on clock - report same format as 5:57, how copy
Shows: 10:01
